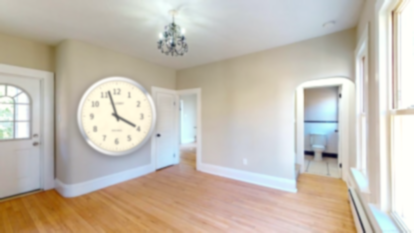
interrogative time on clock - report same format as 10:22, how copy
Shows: 3:57
